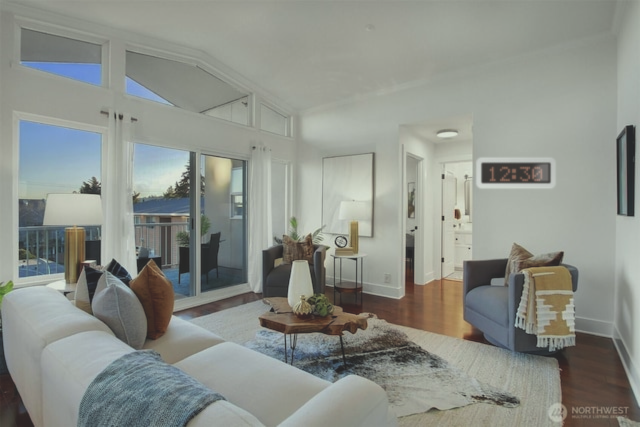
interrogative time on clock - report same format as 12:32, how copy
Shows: 12:30
